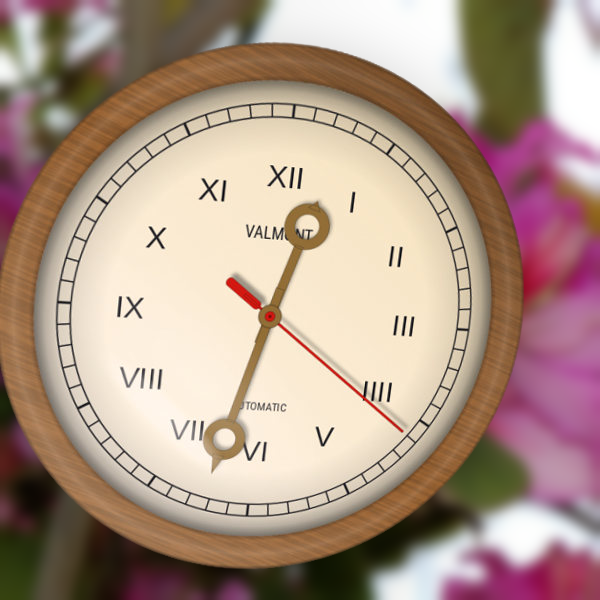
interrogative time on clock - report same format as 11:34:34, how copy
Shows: 12:32:21
